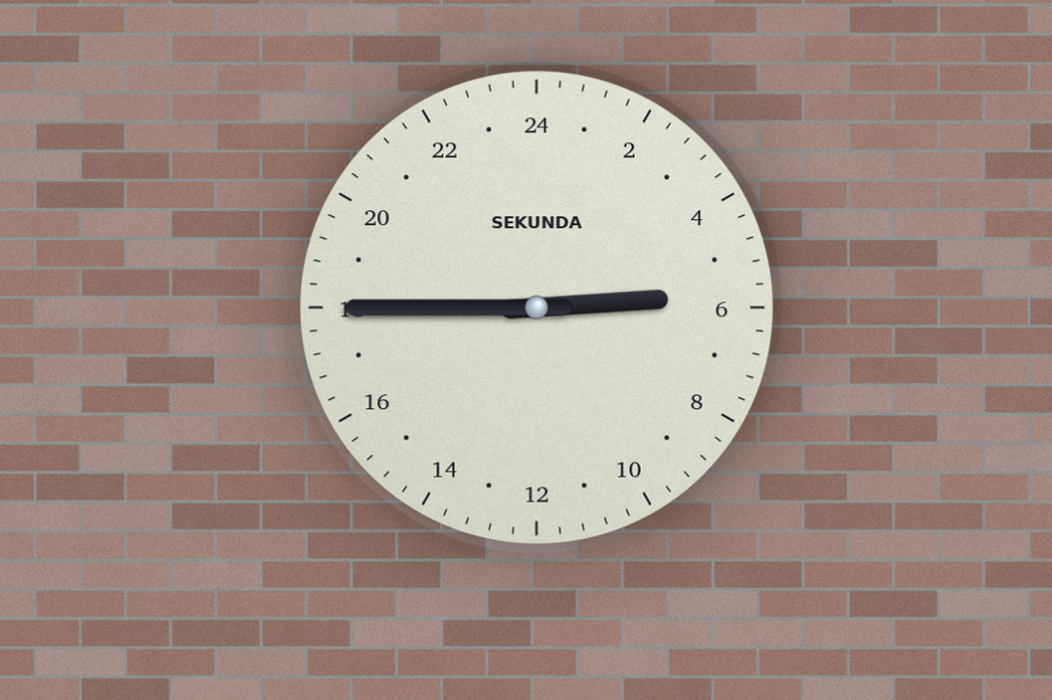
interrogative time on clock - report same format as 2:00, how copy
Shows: 5:45
